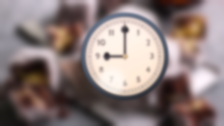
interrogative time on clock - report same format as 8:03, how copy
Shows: 9:00
